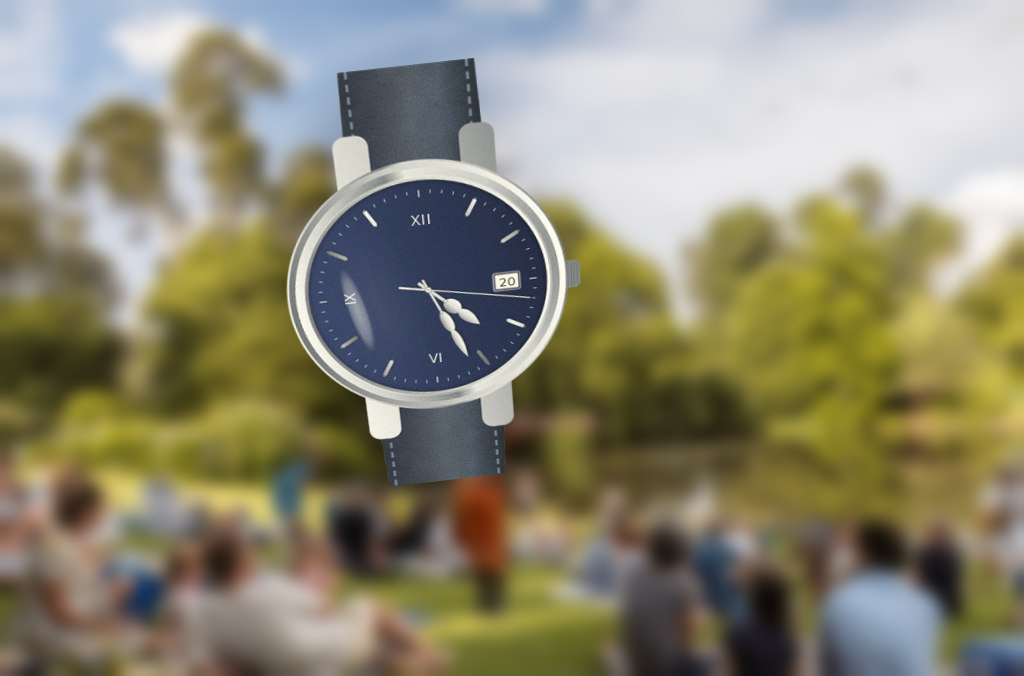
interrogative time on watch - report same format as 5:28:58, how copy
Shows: 4:26:17
